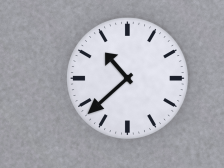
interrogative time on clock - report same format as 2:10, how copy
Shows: 10:38
